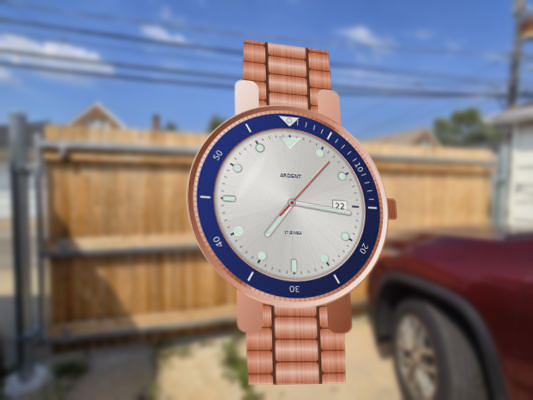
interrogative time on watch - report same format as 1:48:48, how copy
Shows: 7:16:07
